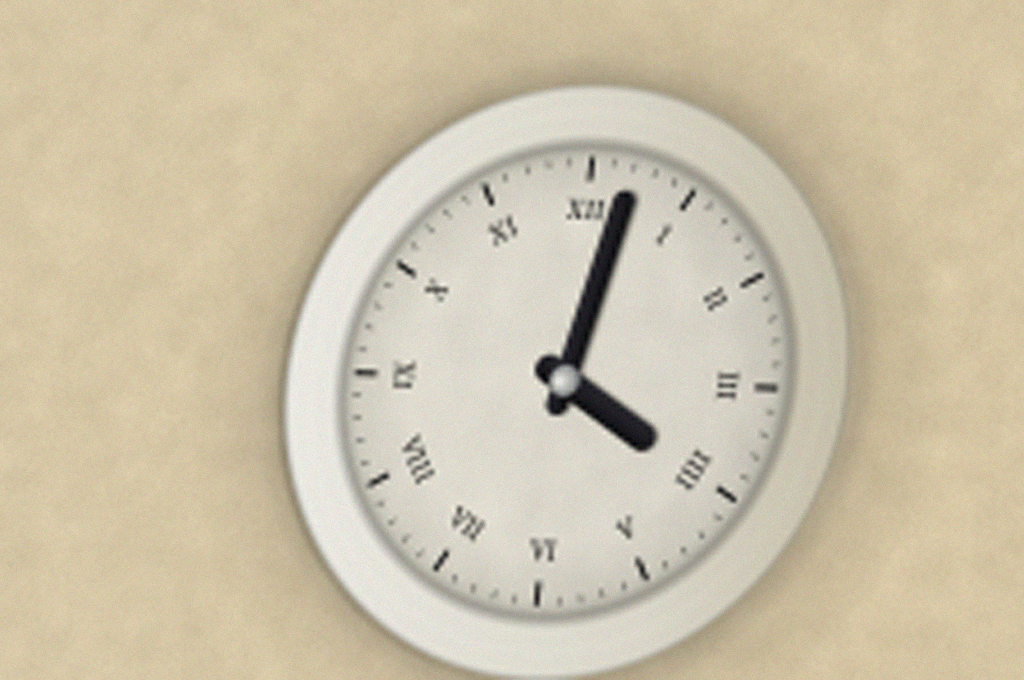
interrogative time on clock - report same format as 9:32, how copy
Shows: 4:02
